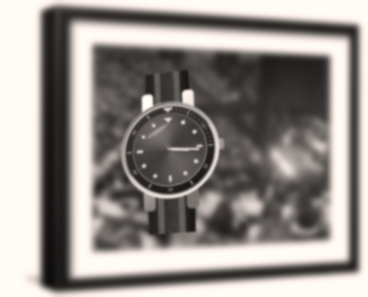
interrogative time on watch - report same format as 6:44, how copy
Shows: 3:16
